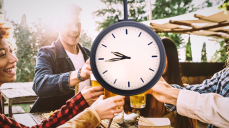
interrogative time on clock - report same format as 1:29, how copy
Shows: 9:44
